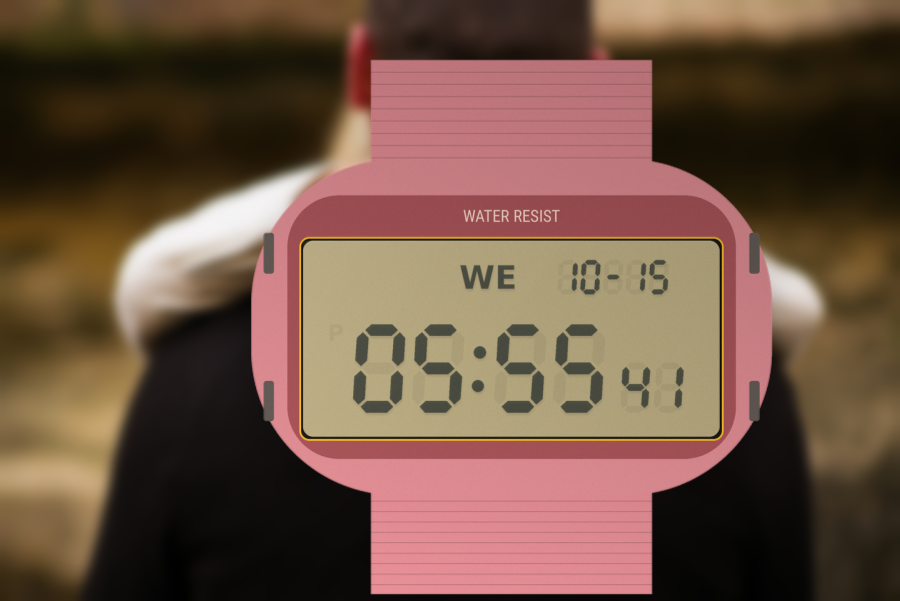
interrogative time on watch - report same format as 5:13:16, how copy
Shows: 5:55:41
